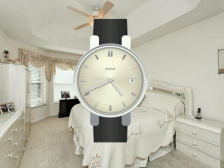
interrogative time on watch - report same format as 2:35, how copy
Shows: 4:41
